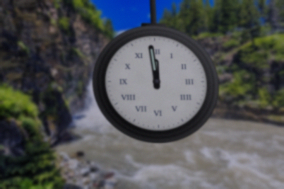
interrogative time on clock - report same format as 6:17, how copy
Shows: 11:59
